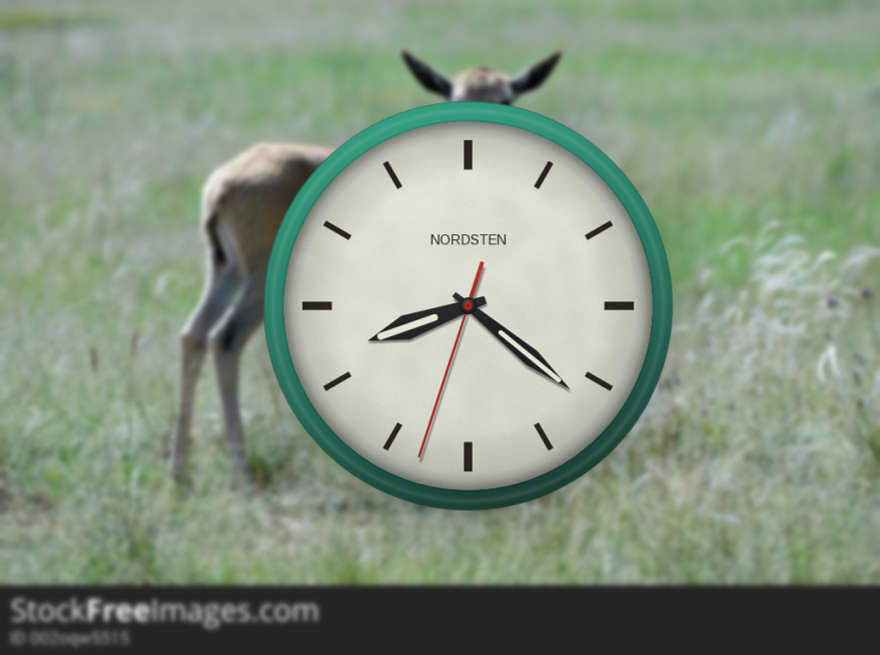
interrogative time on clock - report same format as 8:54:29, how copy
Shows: 8:21:33
